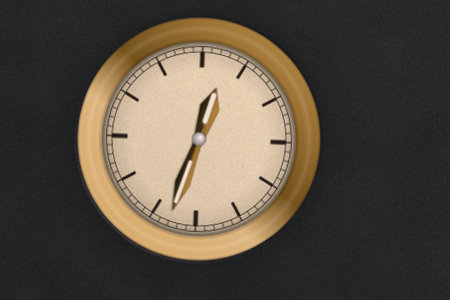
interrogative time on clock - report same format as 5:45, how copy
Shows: 12:33
